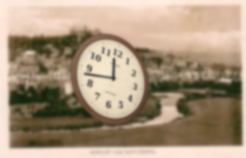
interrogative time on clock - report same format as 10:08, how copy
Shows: 11:43
